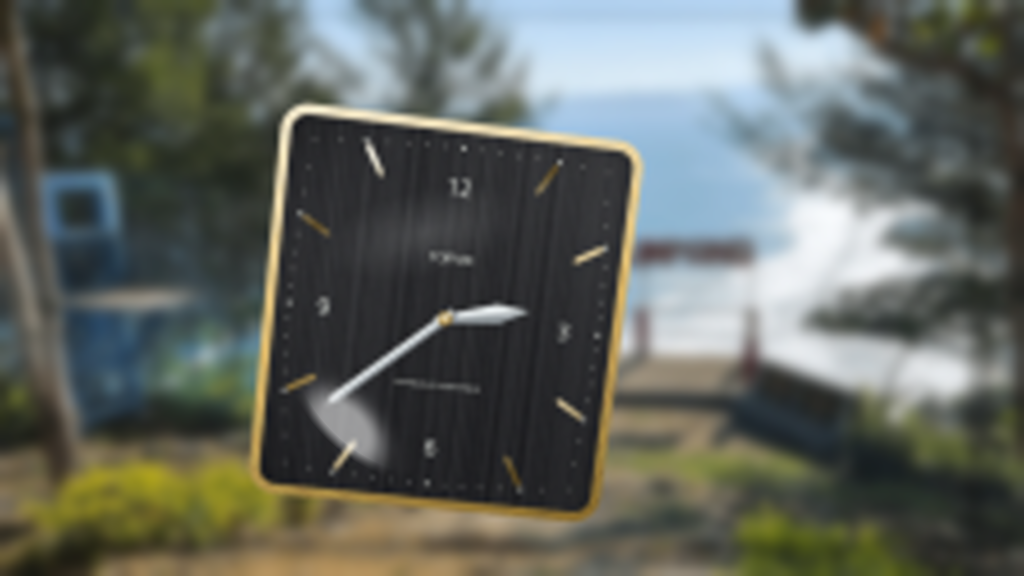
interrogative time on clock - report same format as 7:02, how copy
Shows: 2:38
